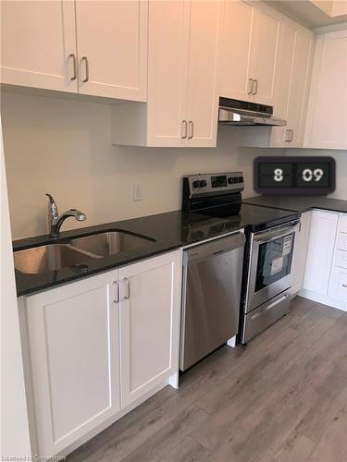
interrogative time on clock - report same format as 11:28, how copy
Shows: 8:09
